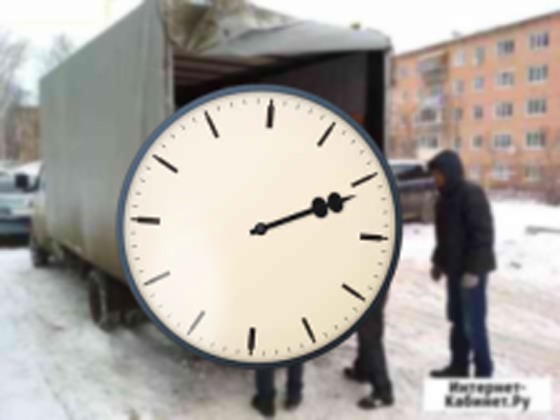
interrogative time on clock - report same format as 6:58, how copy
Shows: 2:11
